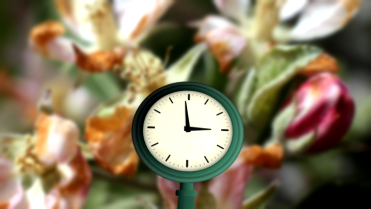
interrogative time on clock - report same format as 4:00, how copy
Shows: 2:59
